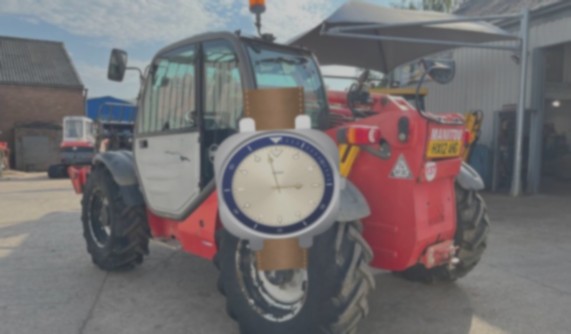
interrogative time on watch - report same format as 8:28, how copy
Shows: 2:58
